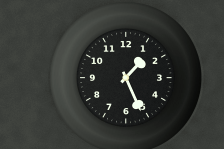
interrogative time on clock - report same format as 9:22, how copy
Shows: 1:26
